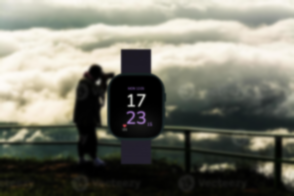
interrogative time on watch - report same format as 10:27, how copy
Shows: 17:23
